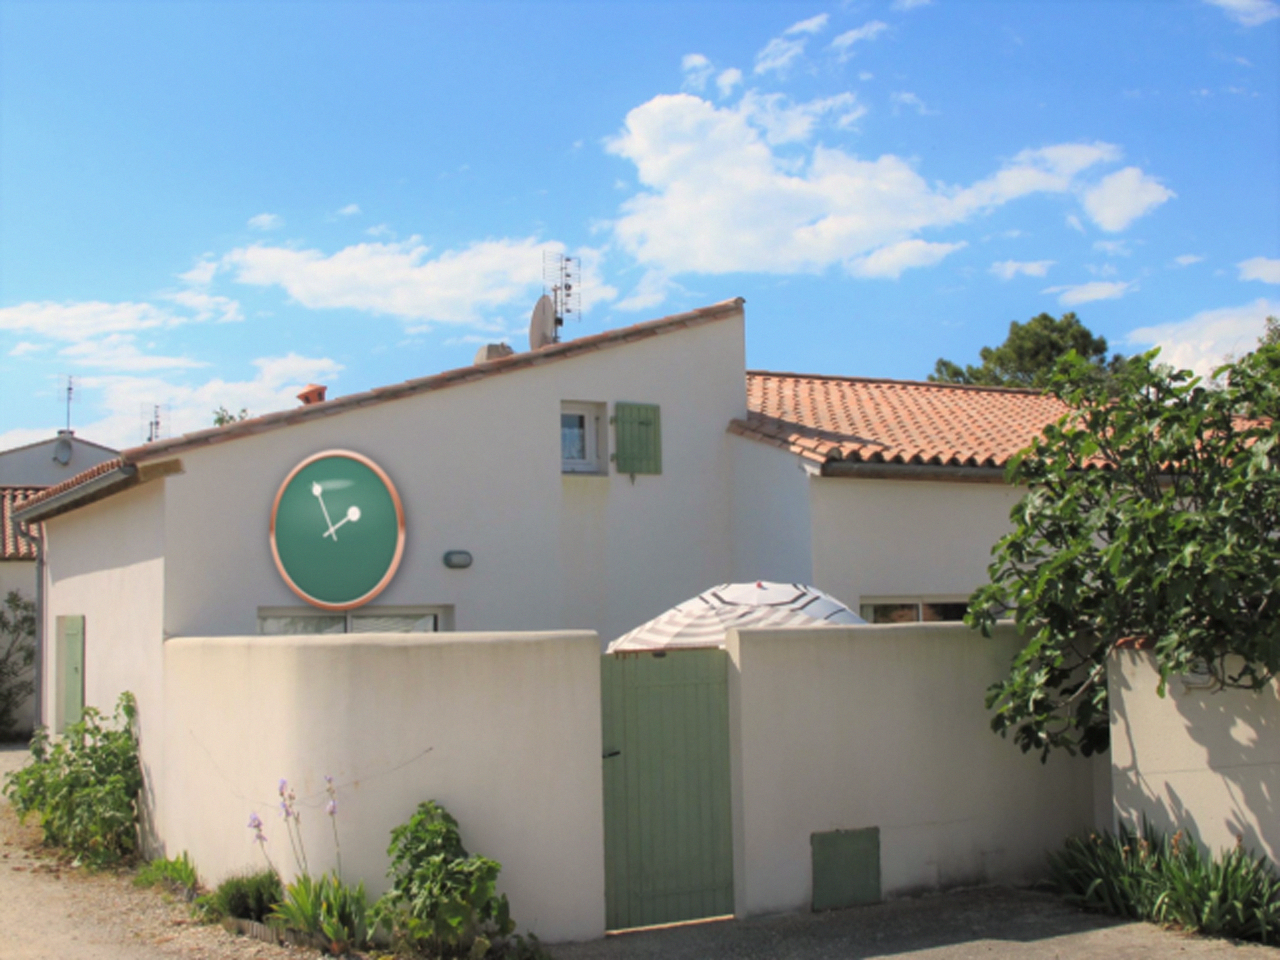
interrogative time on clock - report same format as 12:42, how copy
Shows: 1:56
